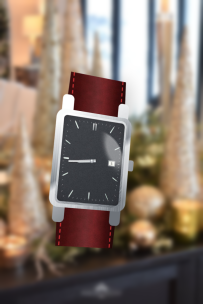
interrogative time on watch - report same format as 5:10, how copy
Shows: 8:44
